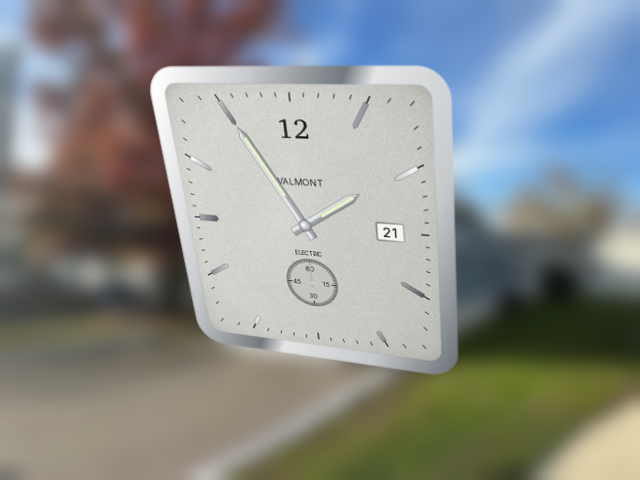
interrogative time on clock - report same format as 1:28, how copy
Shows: 1:55
